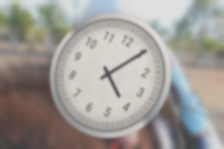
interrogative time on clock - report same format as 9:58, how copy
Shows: 4:05
